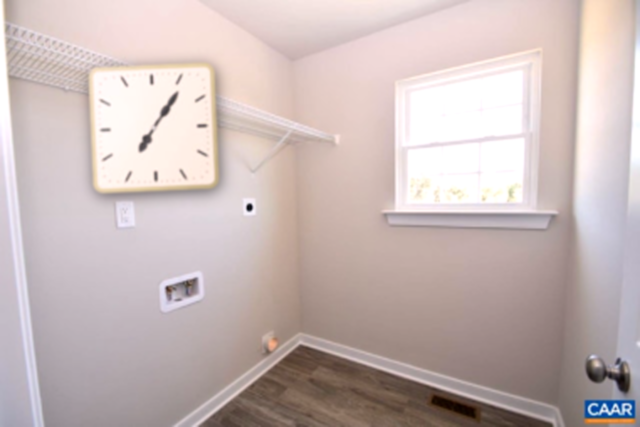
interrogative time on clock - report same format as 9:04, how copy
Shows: 7:06
